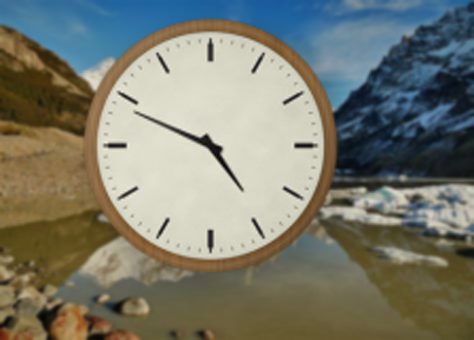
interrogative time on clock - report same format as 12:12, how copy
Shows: 4:49
